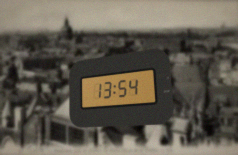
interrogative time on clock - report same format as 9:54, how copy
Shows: 13:54
